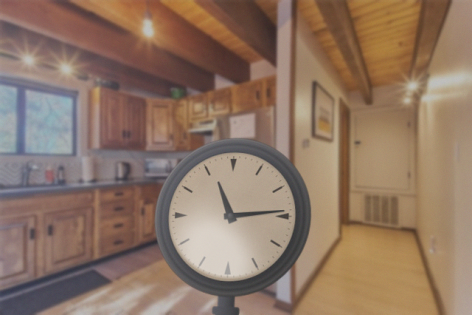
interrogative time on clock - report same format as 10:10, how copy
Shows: 11:14
